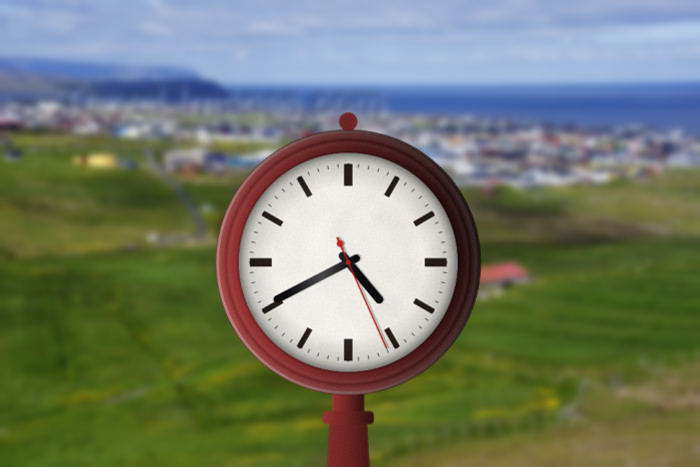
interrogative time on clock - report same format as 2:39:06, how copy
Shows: 4:40:26
